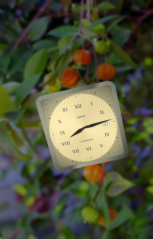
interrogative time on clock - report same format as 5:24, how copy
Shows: 8:14
